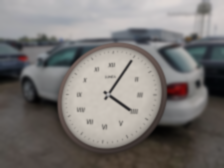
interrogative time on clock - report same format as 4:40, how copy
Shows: 4:05
